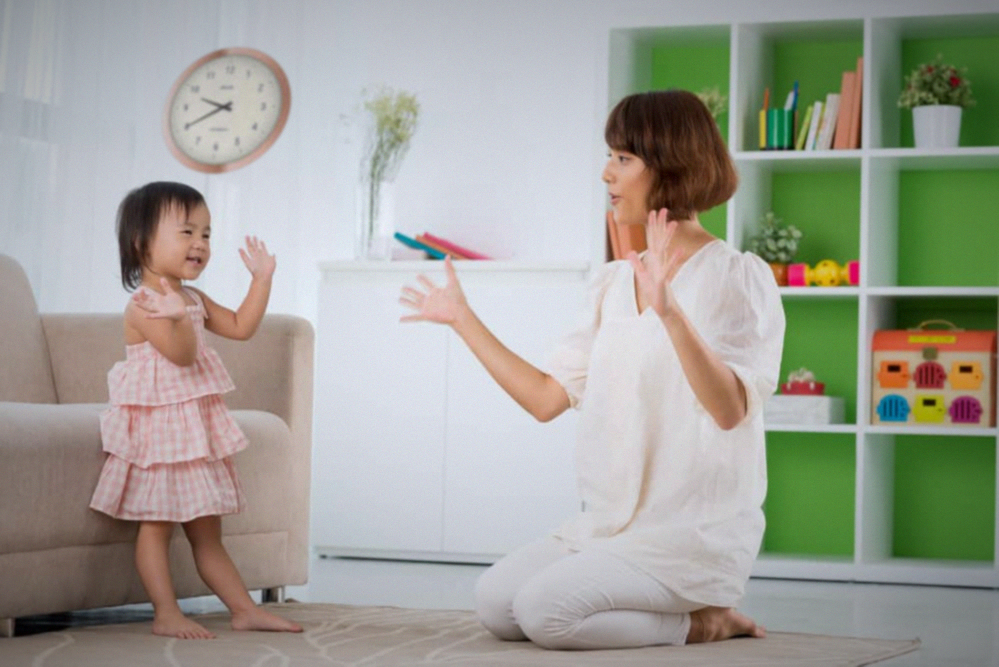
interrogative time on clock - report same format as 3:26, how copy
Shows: 9:40
